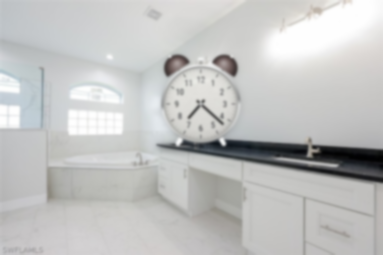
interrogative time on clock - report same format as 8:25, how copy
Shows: 7:22
